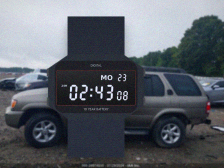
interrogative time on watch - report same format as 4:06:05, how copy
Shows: 2:43:08
